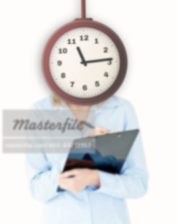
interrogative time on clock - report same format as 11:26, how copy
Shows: 11:14
